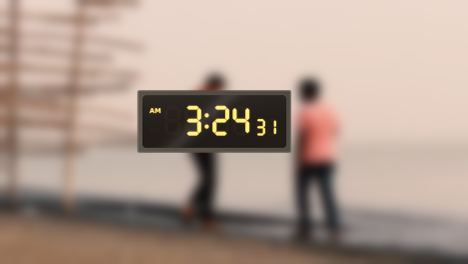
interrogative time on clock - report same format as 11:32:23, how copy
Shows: 3:24:31
